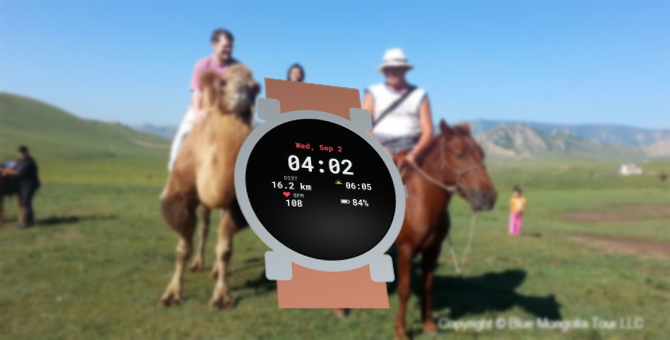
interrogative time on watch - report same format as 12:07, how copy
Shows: 4:02
